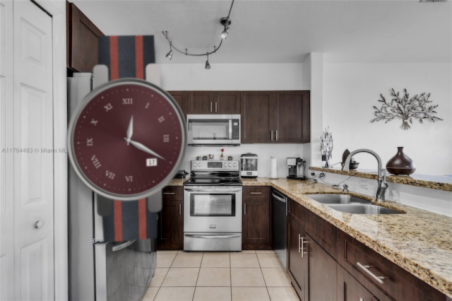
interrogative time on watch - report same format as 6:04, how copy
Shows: 12:20
